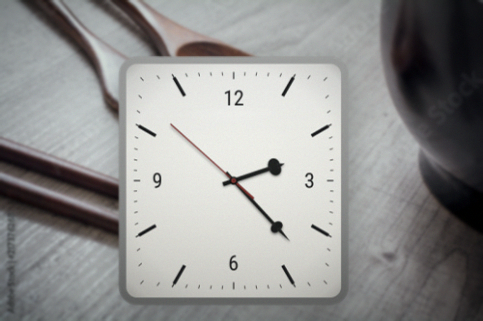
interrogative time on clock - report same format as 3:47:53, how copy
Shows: 2:22:52
